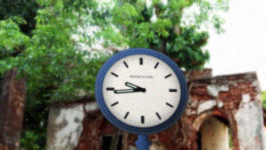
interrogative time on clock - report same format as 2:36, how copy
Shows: 9:44
